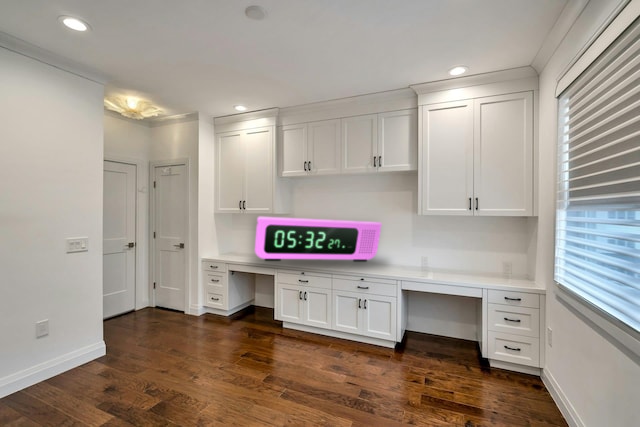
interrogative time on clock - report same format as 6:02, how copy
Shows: 5:32
